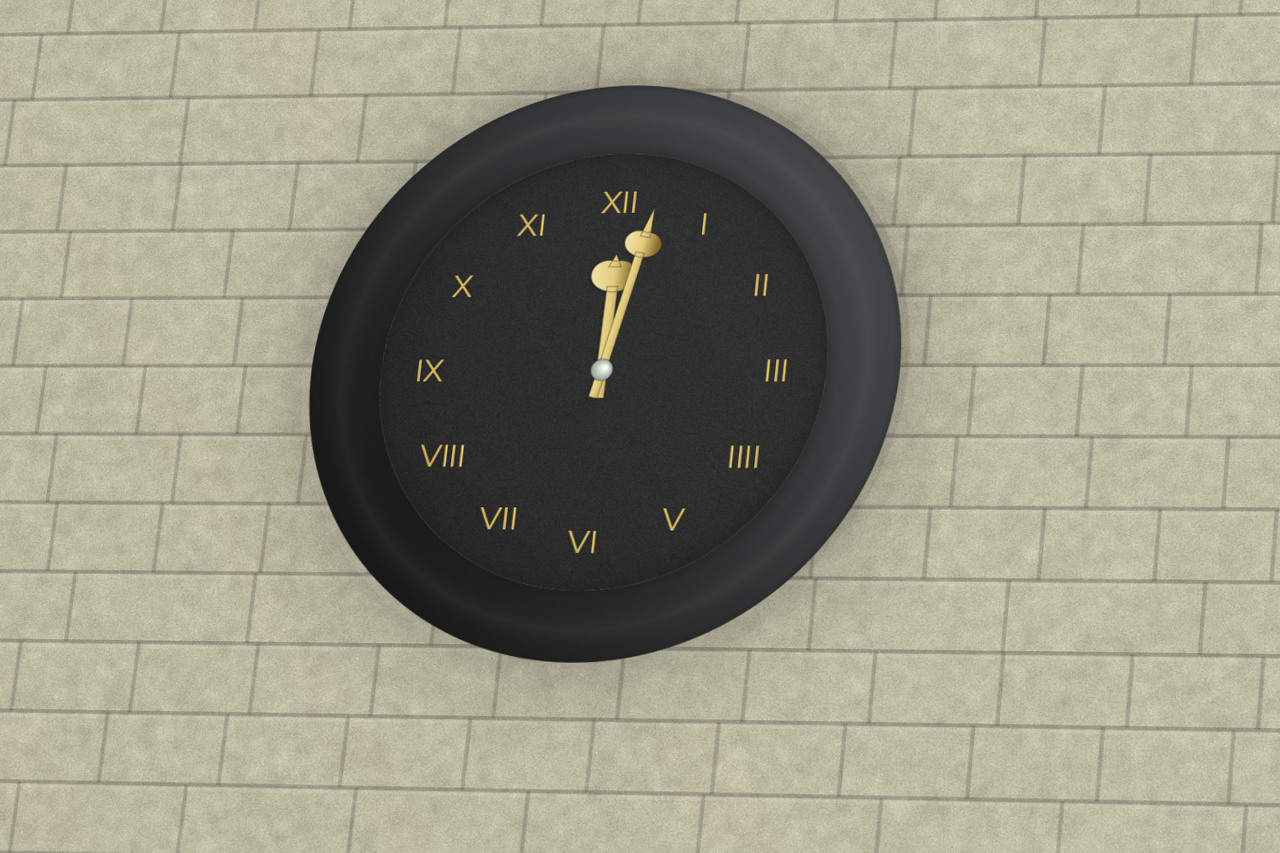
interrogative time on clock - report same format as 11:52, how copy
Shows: 12:02
